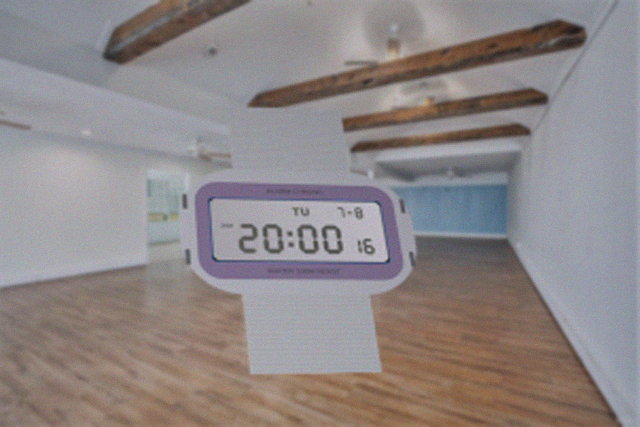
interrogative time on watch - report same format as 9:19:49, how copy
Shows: 20:00:16
